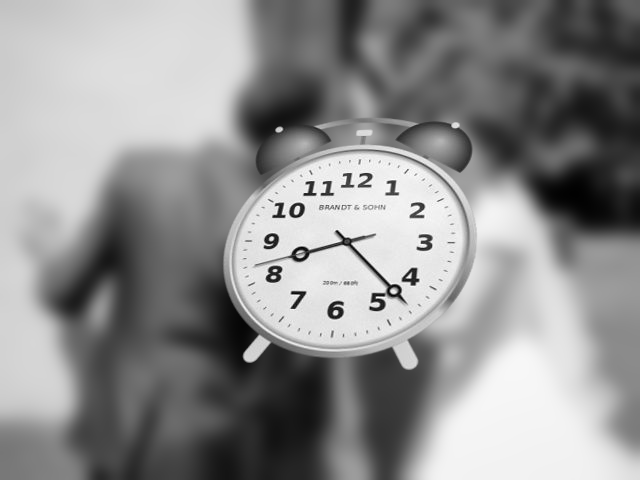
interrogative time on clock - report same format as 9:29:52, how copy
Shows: 8:22:42
